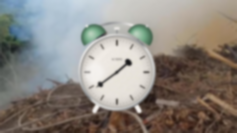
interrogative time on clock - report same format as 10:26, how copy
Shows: 1:39
